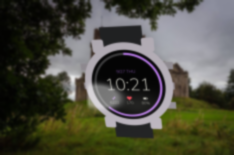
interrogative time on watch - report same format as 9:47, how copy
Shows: 10:21
